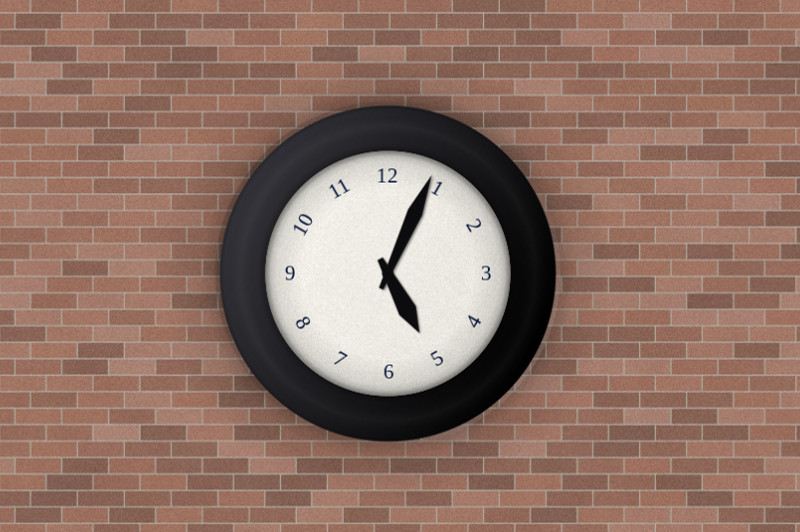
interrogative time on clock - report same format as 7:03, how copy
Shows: 5:04
